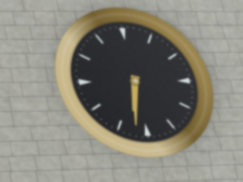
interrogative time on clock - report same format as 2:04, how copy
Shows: 6:32
